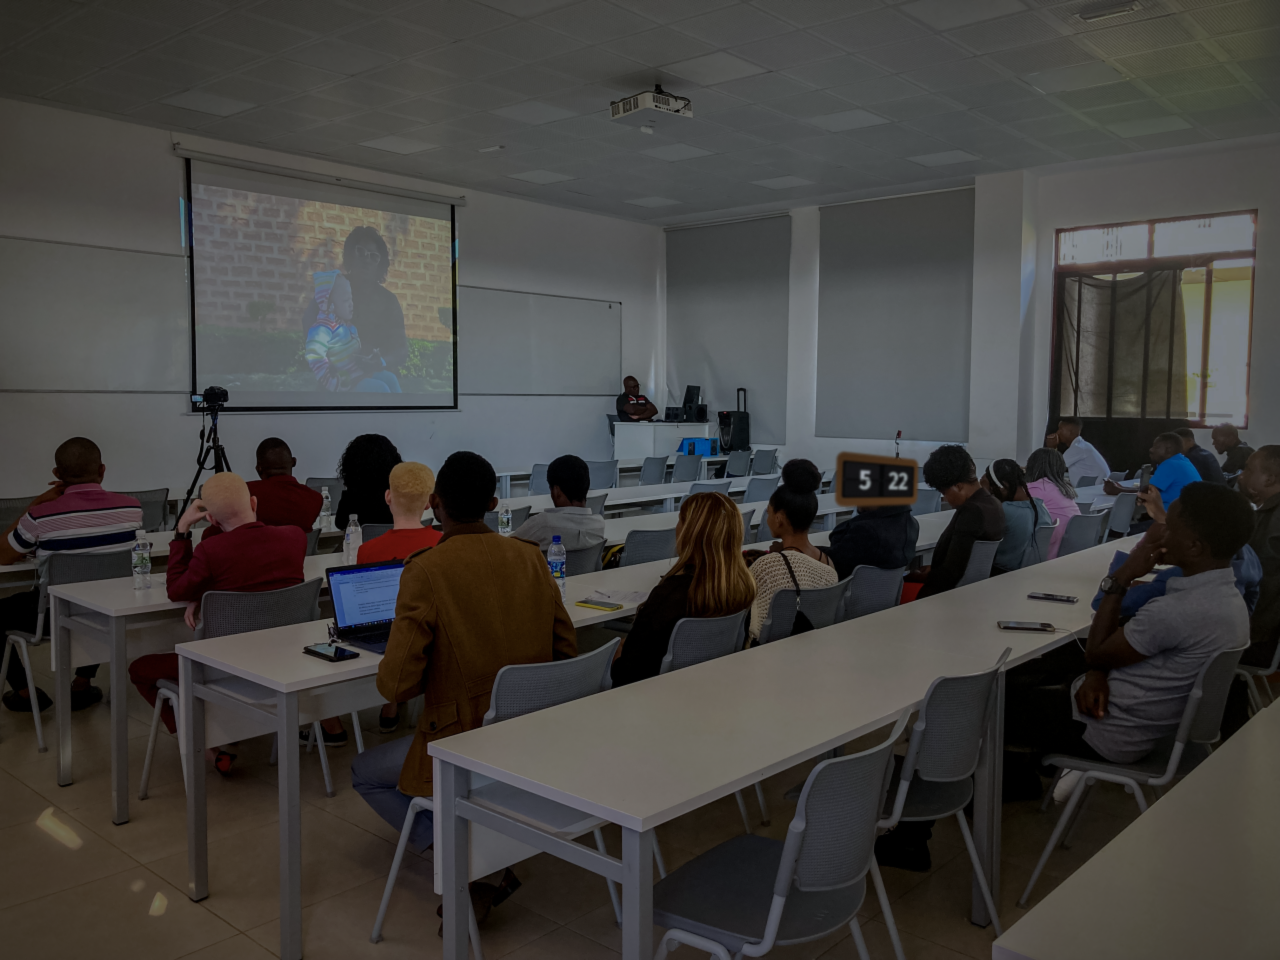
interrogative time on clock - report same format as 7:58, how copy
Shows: 5:22
